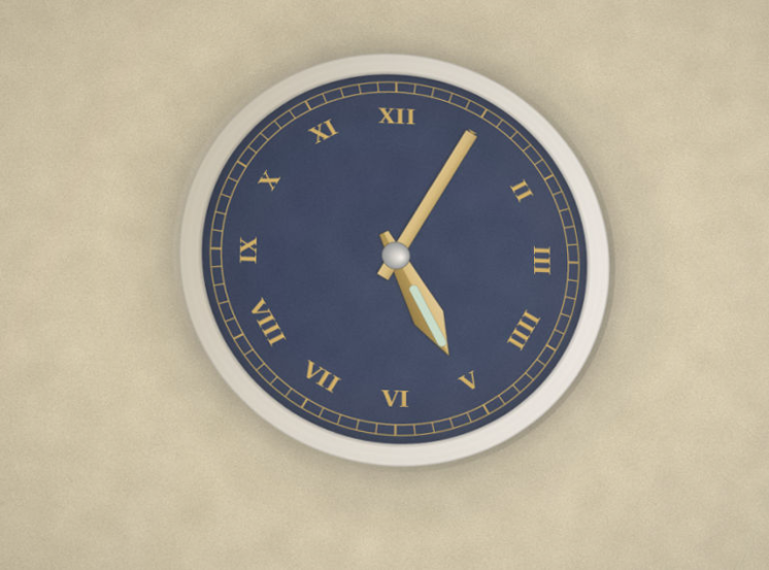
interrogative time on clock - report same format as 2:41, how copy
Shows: 5:05
